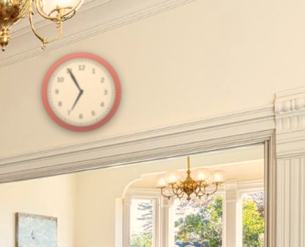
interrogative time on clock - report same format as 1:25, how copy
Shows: 6:55
